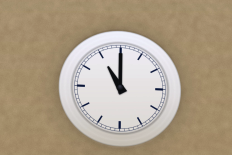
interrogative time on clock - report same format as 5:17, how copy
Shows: 11:00
